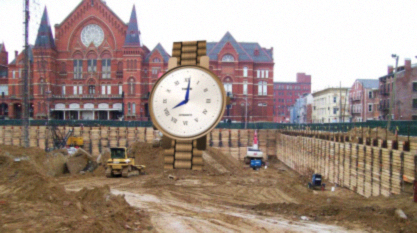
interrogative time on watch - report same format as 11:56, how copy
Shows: 8:01
